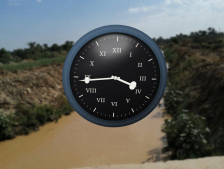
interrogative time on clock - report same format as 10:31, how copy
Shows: 3:44
